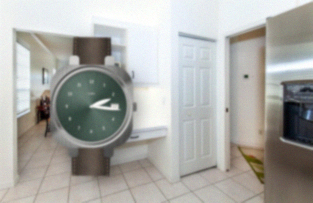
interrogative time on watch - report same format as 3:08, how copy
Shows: 2:16
